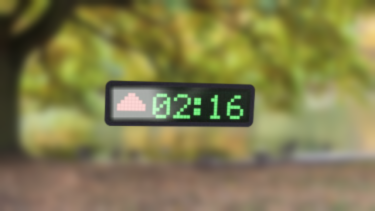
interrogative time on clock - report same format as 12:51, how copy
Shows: 2:16
